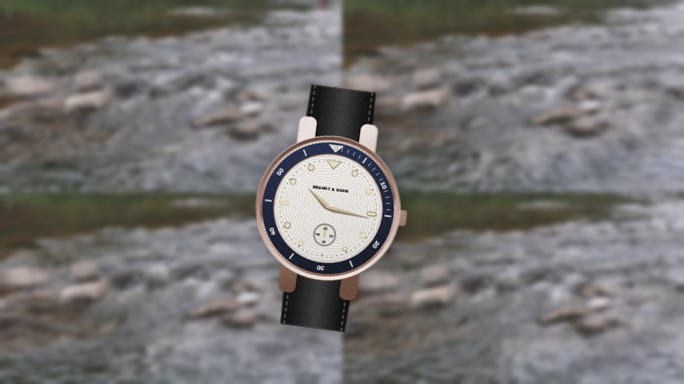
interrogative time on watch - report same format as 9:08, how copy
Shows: 10:16
